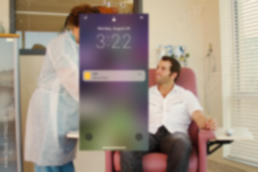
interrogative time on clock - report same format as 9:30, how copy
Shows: 3:22
